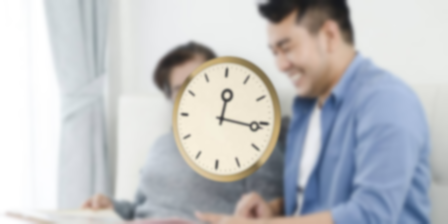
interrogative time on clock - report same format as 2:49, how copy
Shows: 12:16
